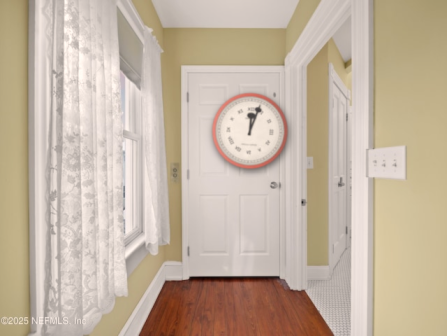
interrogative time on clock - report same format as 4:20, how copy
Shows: 12:03
